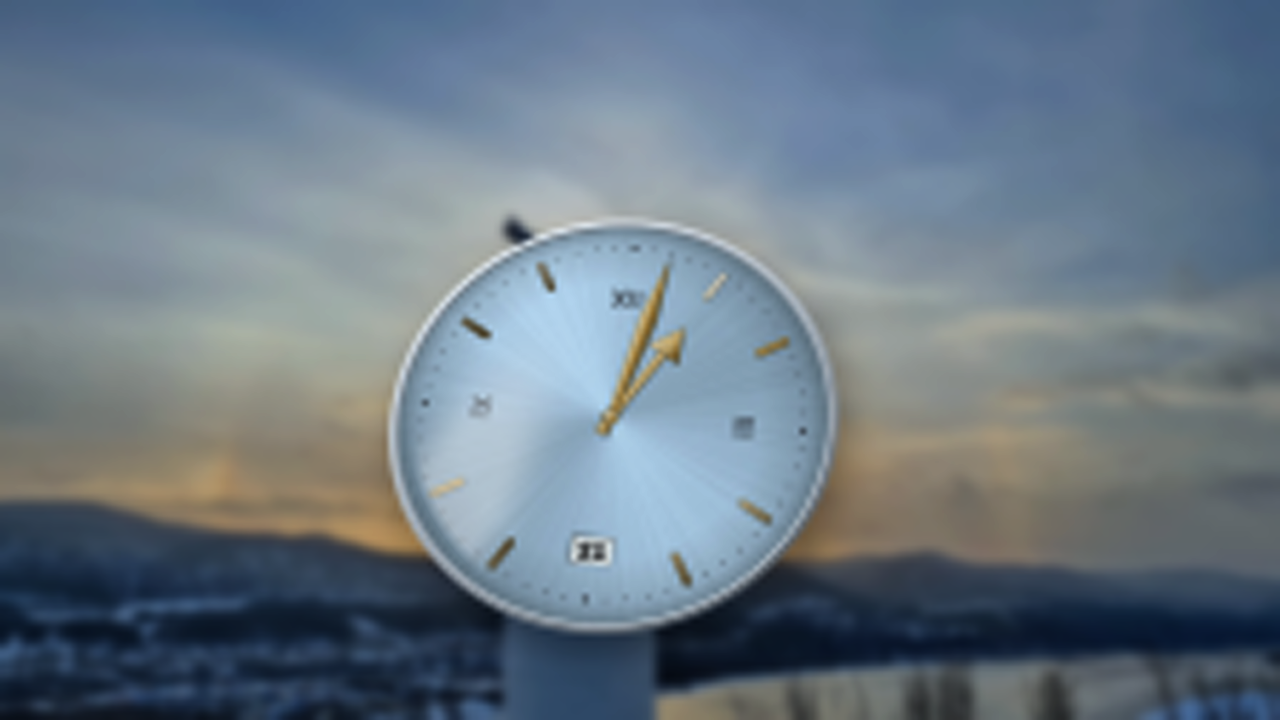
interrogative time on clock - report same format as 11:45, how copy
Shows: 1:02
